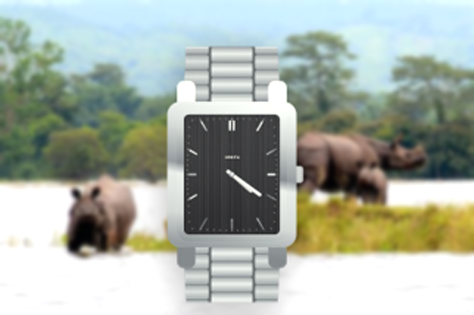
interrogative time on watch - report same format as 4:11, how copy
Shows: 4:21
